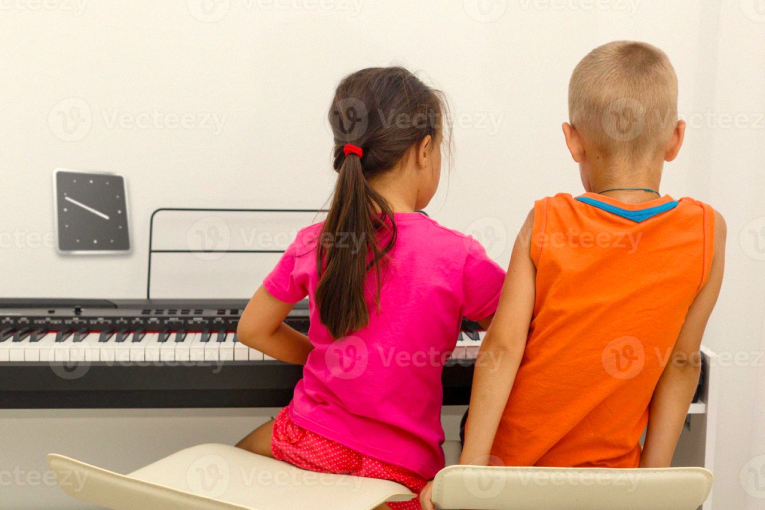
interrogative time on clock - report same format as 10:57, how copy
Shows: 3:49
